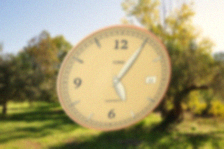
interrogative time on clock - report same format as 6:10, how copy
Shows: 5:05
